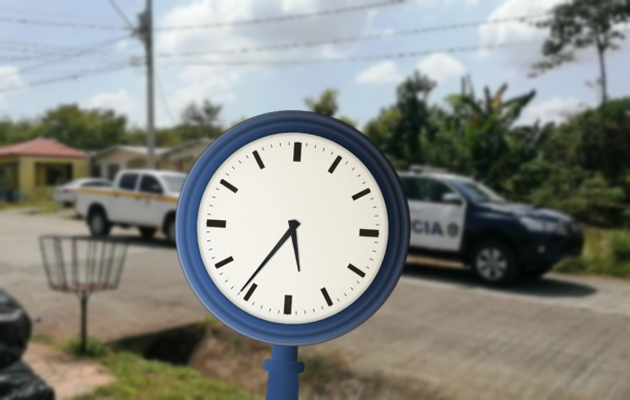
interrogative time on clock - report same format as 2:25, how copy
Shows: 5:36
